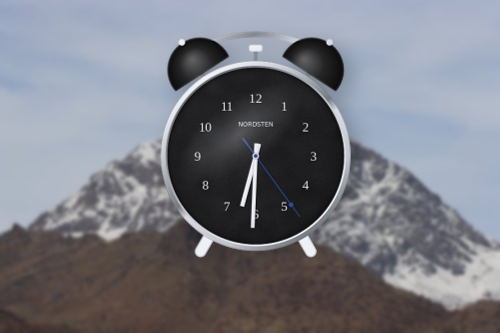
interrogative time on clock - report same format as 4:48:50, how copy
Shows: 6:30:24
